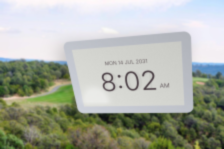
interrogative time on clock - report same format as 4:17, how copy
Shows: 8:02
